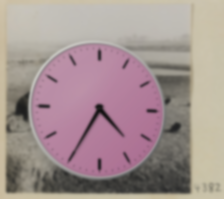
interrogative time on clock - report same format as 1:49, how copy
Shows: 4:35
